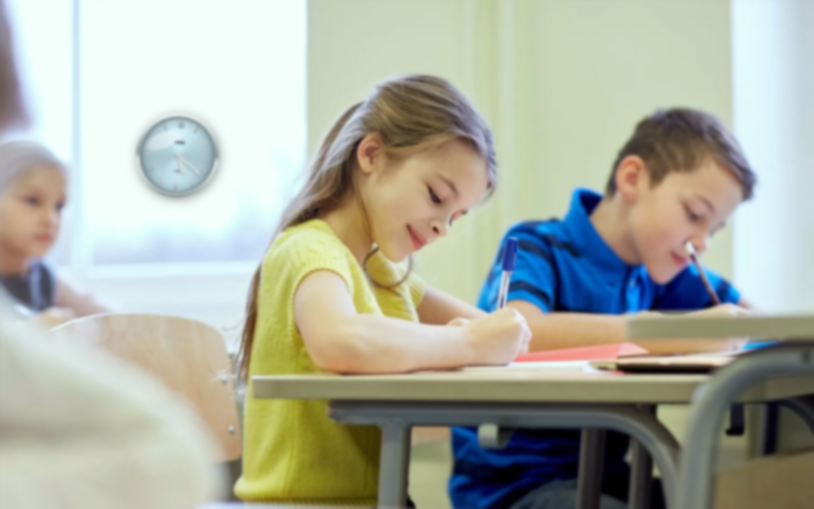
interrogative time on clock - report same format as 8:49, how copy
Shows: 5:21
